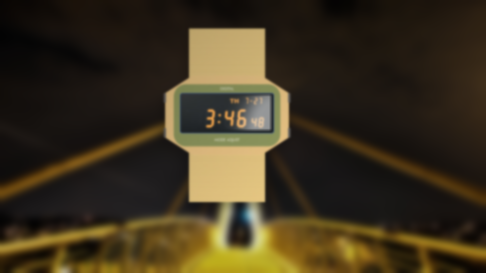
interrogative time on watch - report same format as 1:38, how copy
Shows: 3:46
